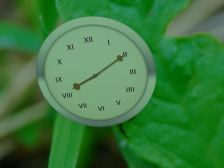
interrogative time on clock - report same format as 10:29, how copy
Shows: 8:10
